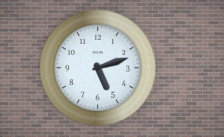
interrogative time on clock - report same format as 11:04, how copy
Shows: 5:12
